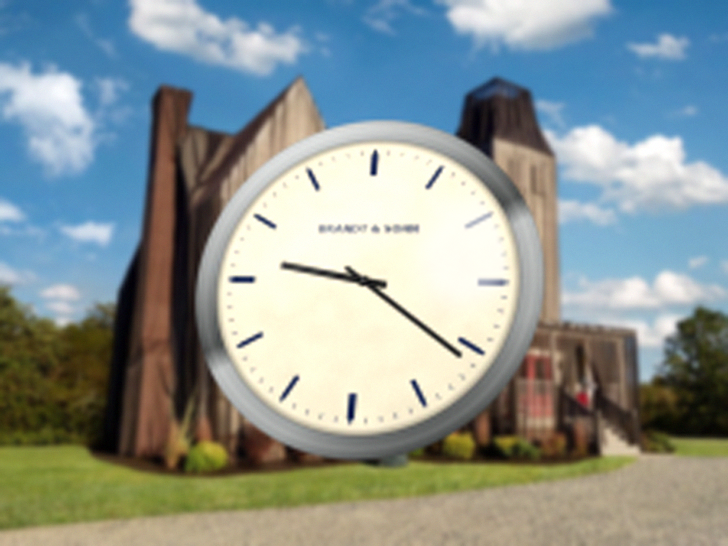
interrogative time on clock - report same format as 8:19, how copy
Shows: 9:21
